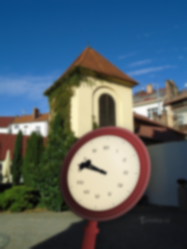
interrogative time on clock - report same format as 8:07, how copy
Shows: 9:47
